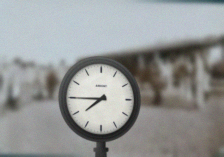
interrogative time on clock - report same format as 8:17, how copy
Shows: 7:45
